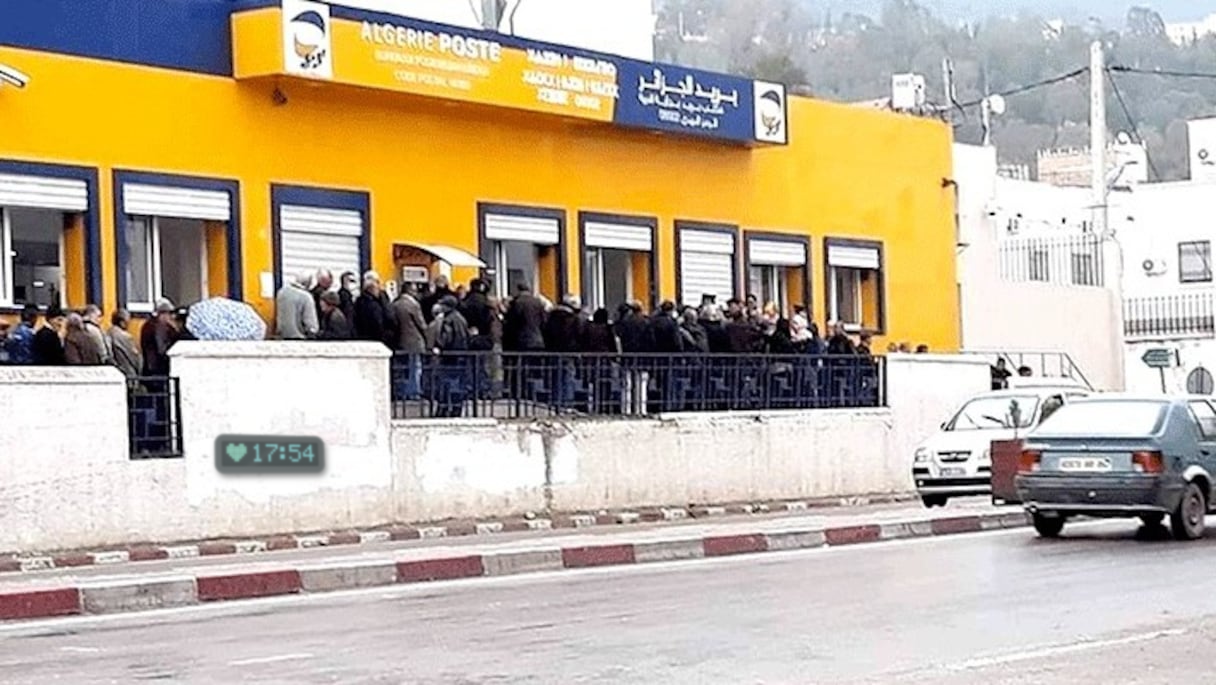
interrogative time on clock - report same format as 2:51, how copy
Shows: 17:54
